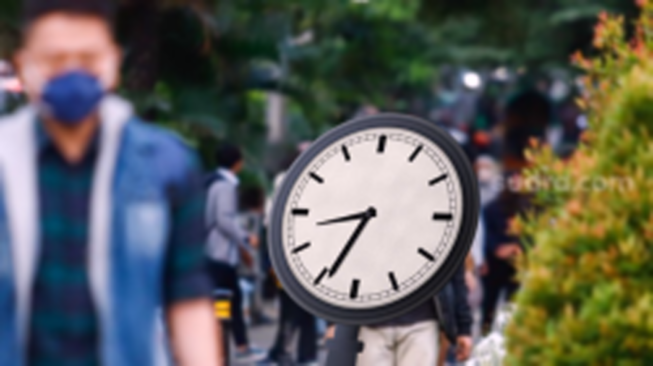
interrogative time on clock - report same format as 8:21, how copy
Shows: 8:34
